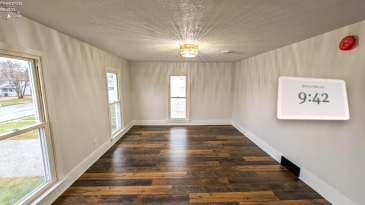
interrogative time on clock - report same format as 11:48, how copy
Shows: 9:42
